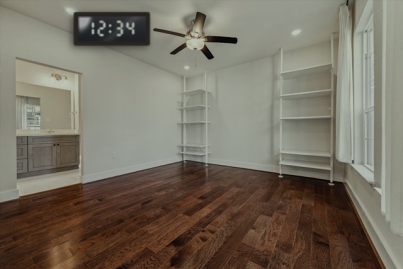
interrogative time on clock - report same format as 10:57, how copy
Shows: 12:34
